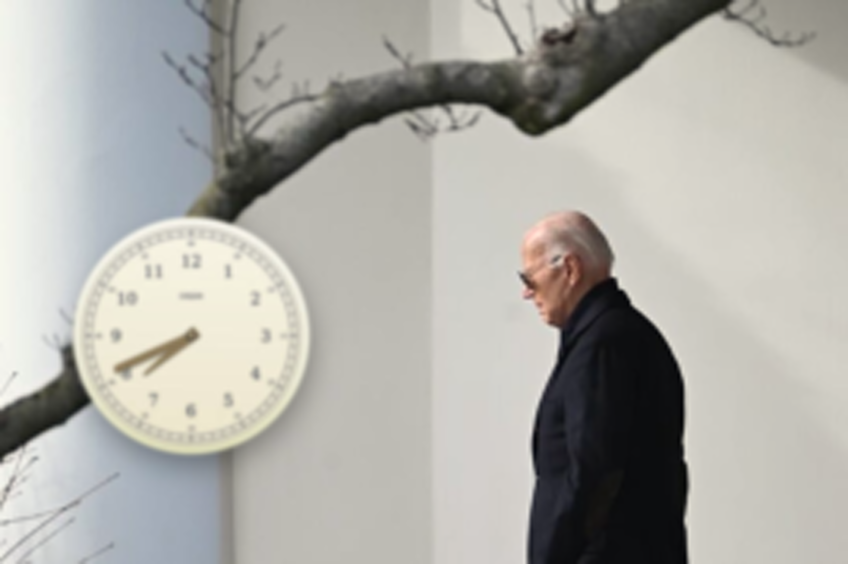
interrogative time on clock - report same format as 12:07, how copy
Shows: 7:41
